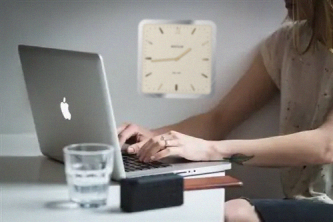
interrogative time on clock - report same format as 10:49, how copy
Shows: 1:44
